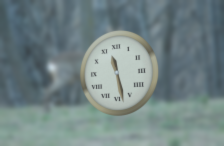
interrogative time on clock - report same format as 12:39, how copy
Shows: 11:28
